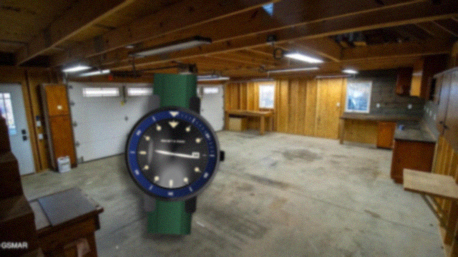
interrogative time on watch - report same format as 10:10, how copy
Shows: 9:16
